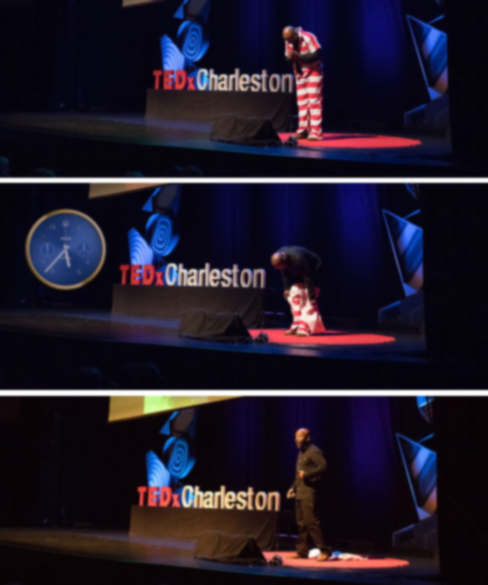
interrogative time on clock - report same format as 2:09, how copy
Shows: 5:37
